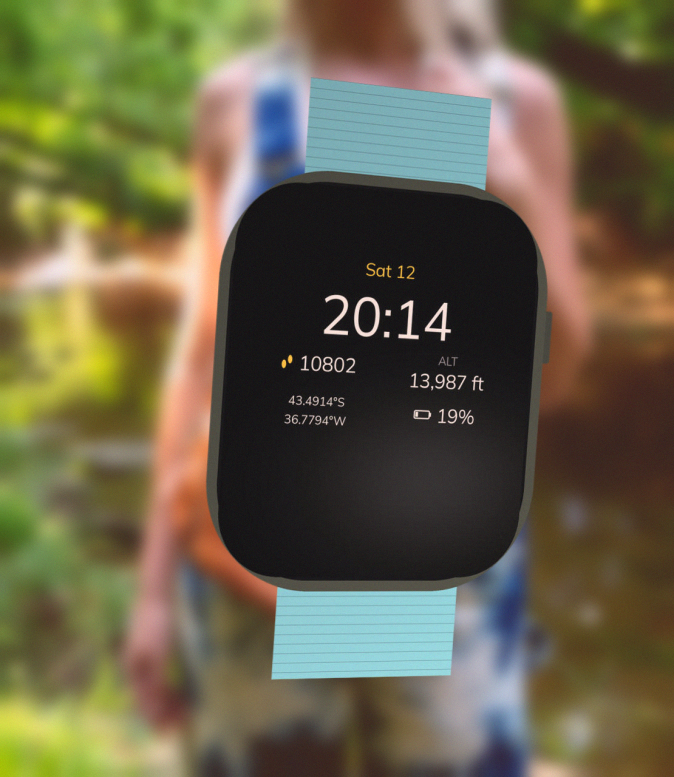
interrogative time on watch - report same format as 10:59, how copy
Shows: 20:14
